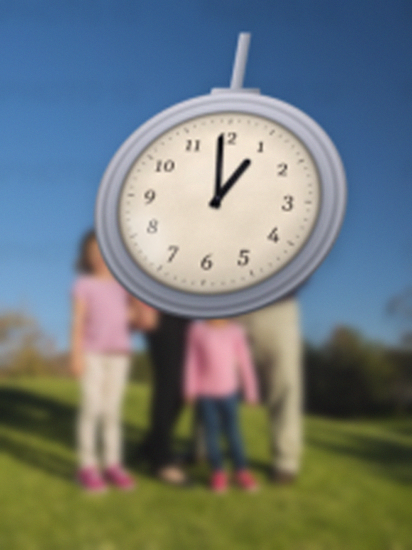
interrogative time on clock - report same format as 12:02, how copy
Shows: 12:59
